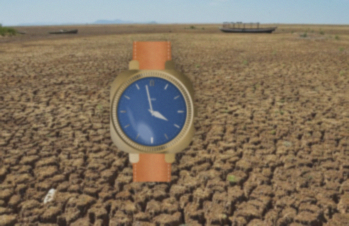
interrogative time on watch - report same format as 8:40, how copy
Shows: 3:58
